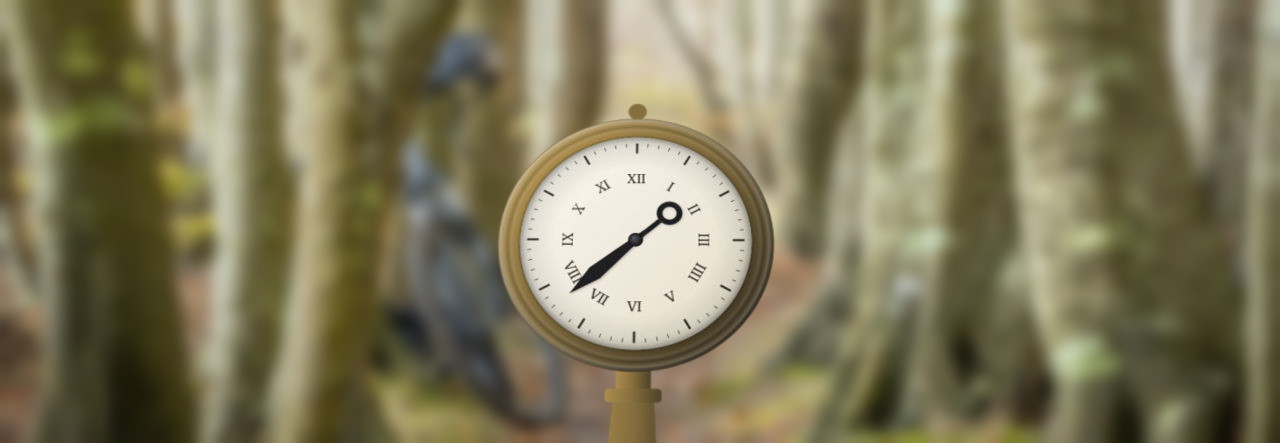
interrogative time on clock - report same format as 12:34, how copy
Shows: 1:38
